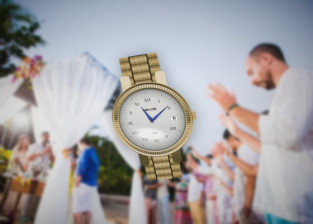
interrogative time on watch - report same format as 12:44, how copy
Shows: 11:09
